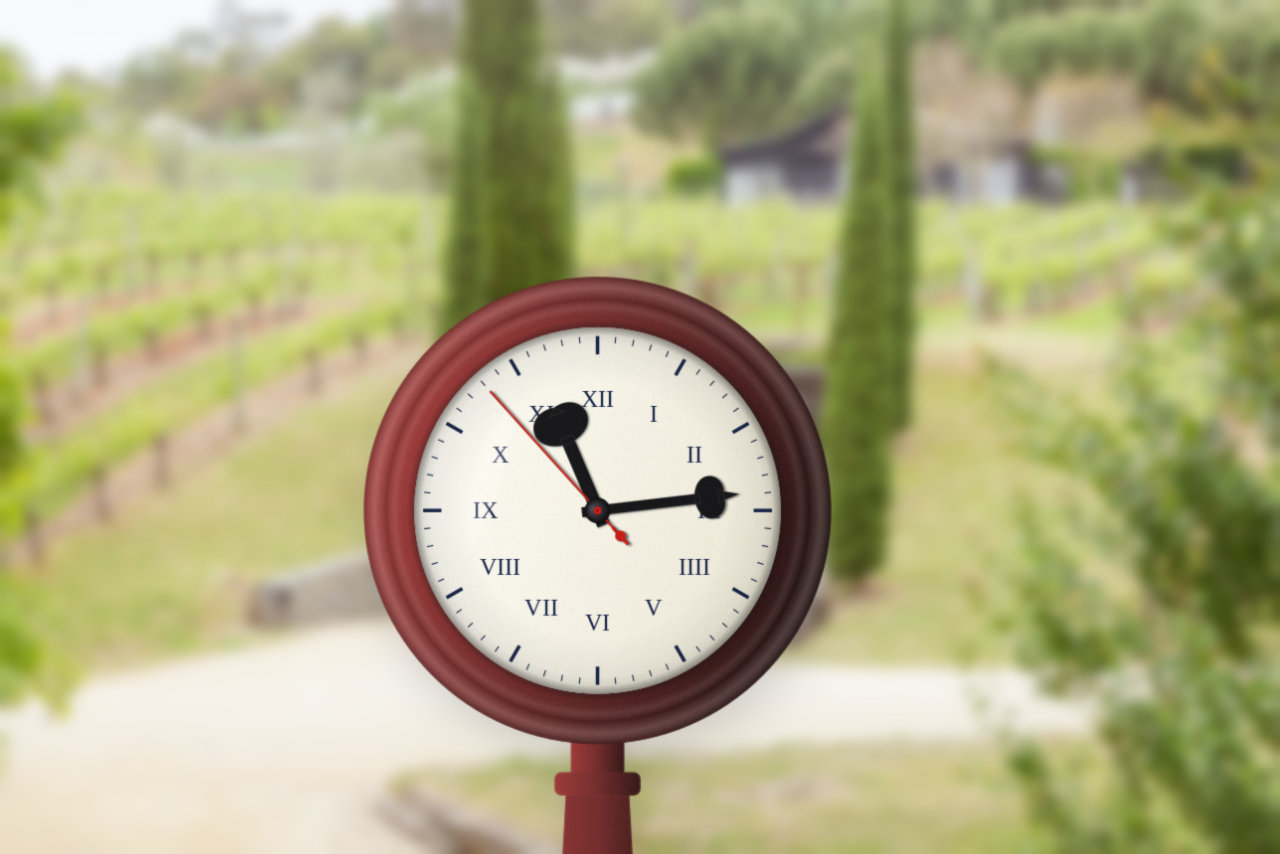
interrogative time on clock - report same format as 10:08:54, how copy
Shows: 11:13:53
